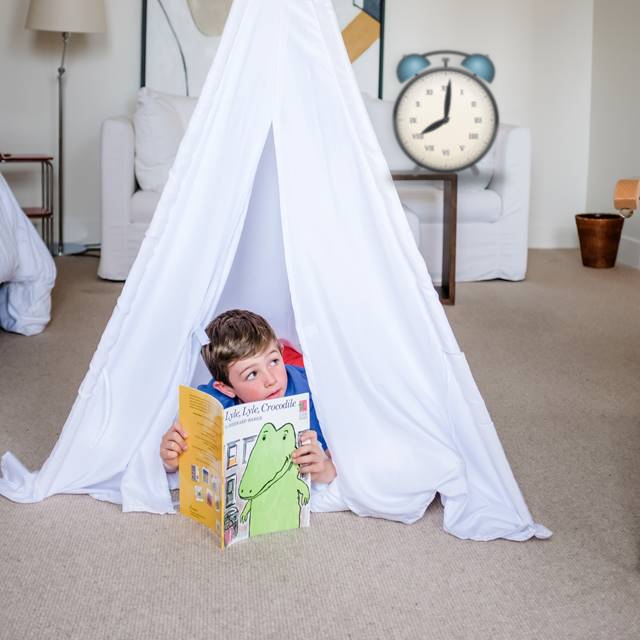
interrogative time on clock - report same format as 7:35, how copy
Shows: 8:01
